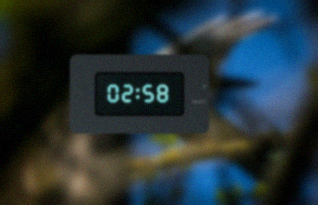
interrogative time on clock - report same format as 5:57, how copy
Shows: 2:58
